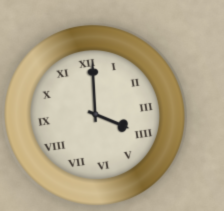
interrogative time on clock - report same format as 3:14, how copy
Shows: 4:01
